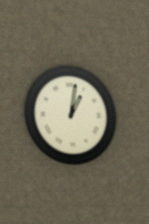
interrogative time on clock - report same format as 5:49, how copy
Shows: 1:02
